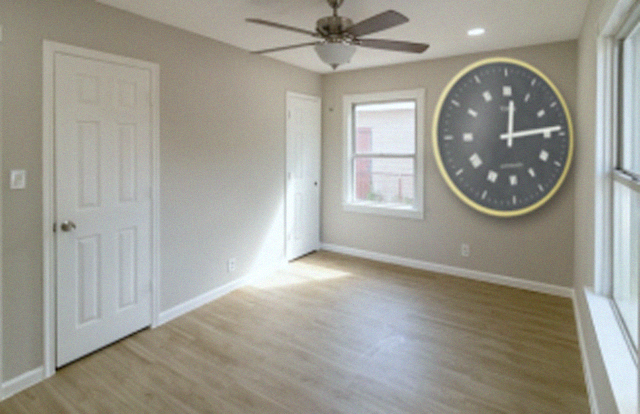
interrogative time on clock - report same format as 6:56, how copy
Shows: 12:14
